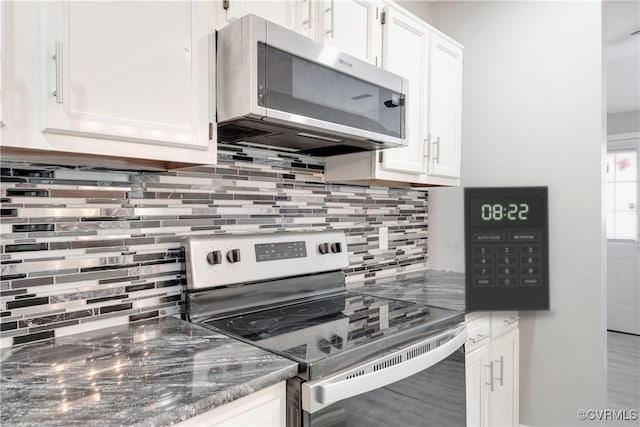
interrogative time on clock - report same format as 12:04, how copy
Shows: 8:22
